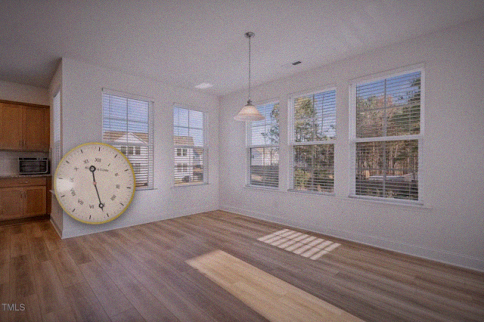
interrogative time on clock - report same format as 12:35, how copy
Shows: 11:26
